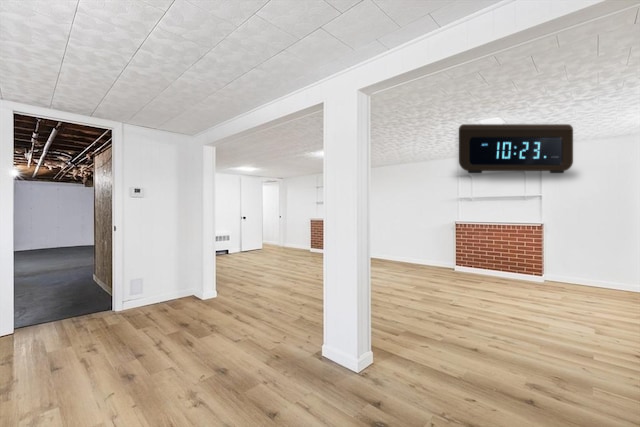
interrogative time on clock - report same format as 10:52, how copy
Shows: 10:23
